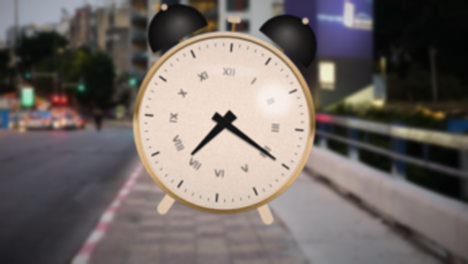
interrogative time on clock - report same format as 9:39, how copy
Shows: 7:20
